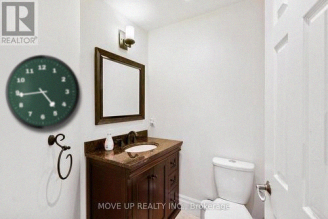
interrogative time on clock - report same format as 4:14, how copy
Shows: 4:44
